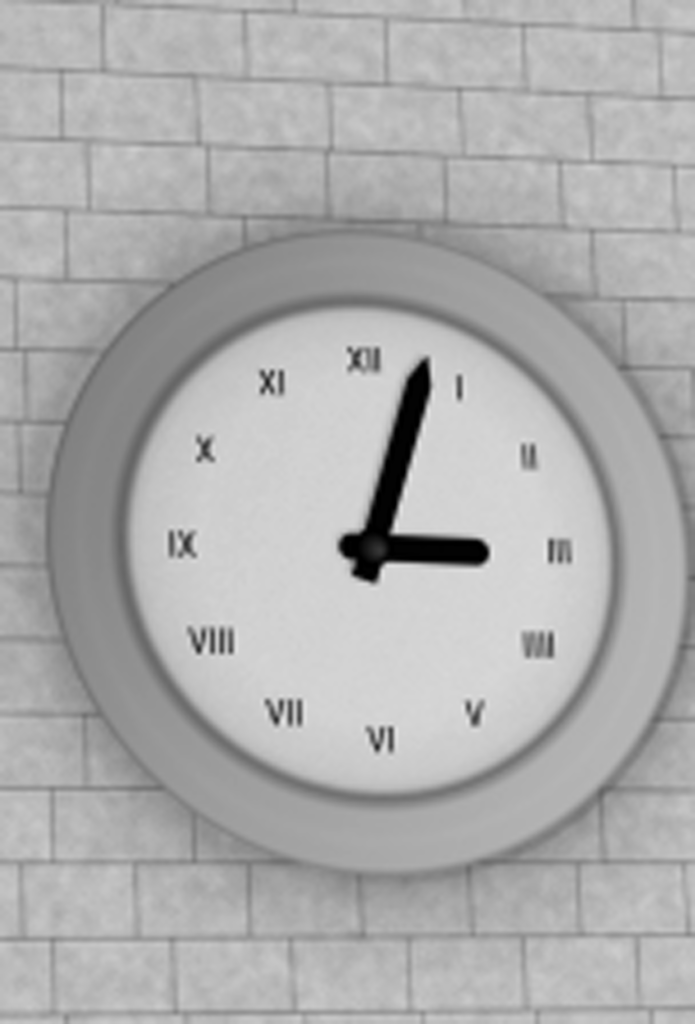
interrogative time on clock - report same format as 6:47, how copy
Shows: 3:03
